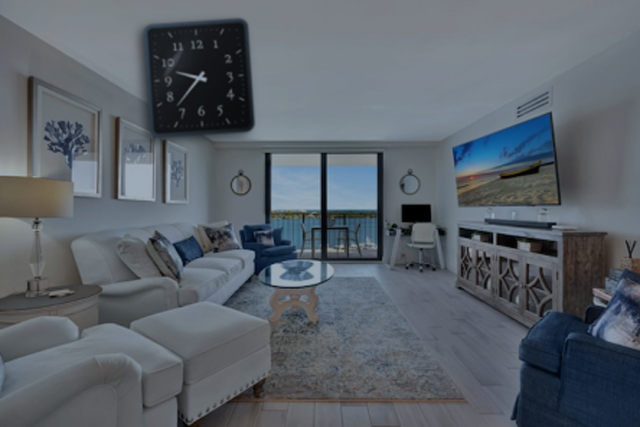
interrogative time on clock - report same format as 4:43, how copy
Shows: 9:37
